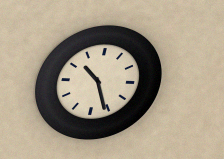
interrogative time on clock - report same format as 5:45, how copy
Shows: 10:26
